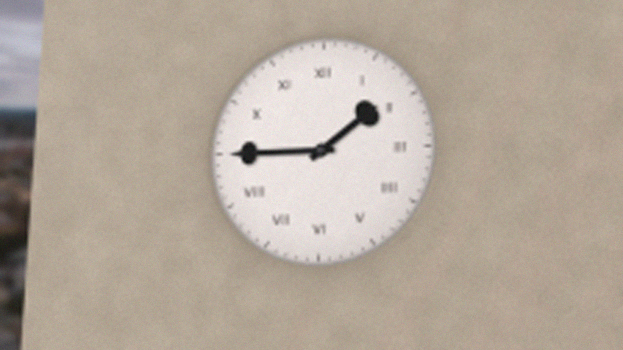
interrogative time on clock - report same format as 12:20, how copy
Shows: 1:45
